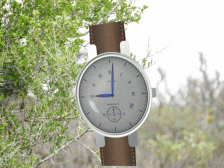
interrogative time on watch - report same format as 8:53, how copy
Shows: 9:01
